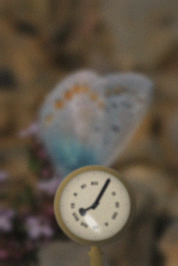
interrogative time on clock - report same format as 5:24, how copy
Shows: 8:05
